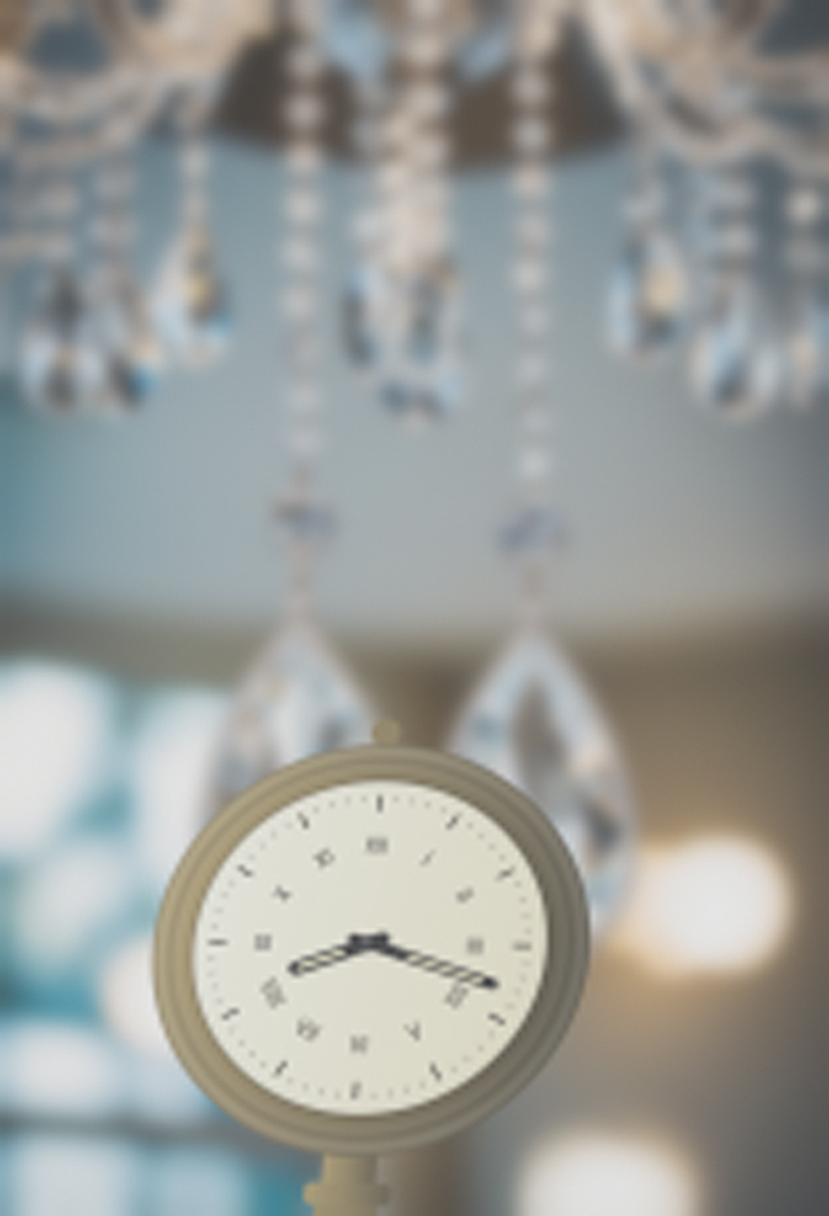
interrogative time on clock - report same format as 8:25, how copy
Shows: 8:18
